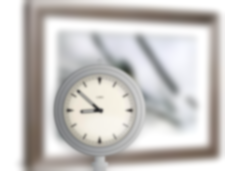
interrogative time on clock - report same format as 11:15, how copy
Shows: 8:52
